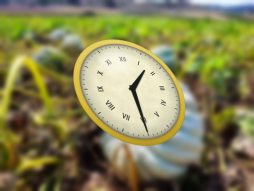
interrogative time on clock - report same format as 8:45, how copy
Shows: 1:30
